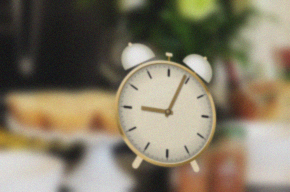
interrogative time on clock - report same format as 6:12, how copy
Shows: 9:04
